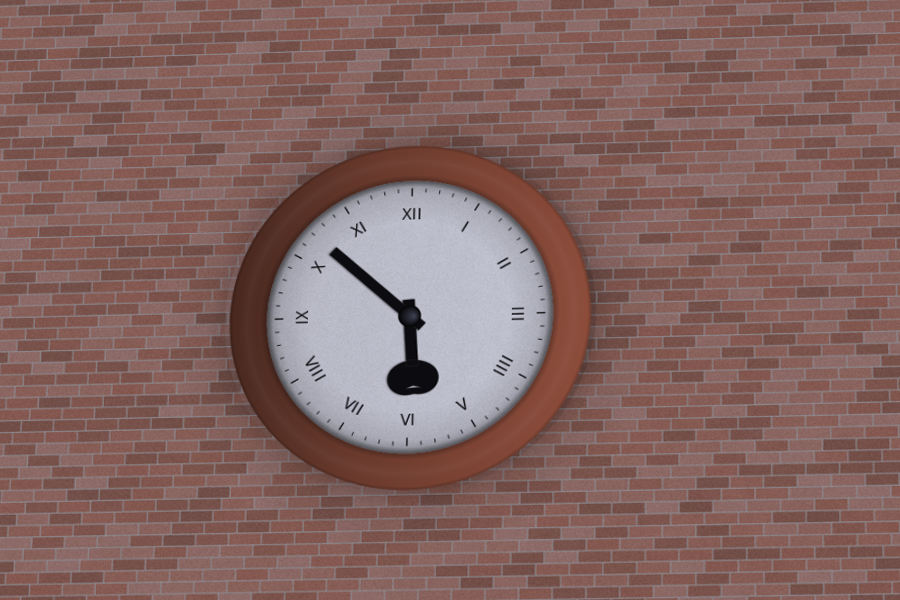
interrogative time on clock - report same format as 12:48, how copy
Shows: 5:52
